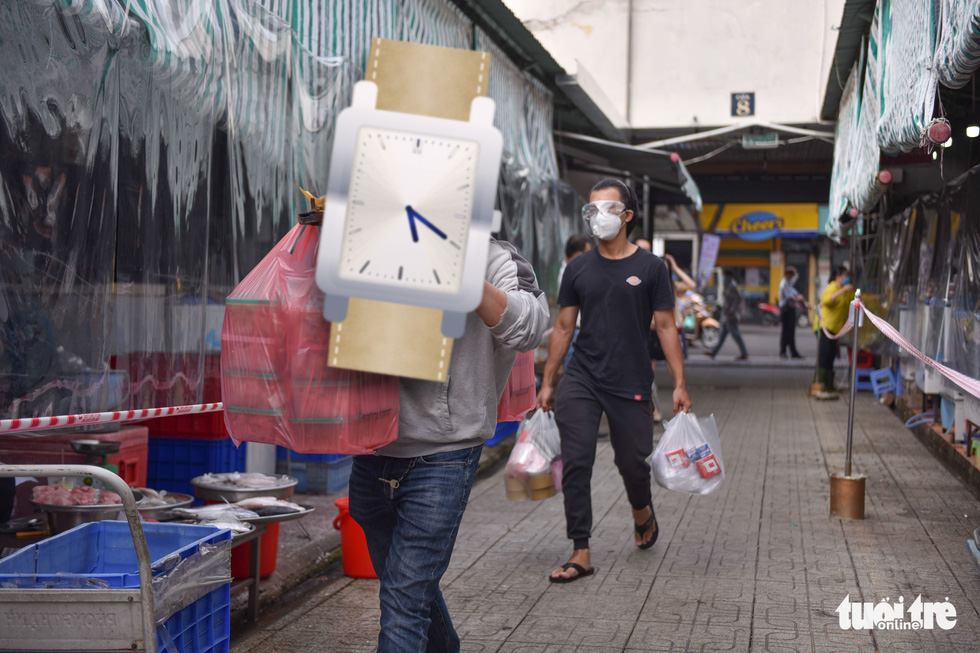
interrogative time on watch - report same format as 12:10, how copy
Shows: 5:20
